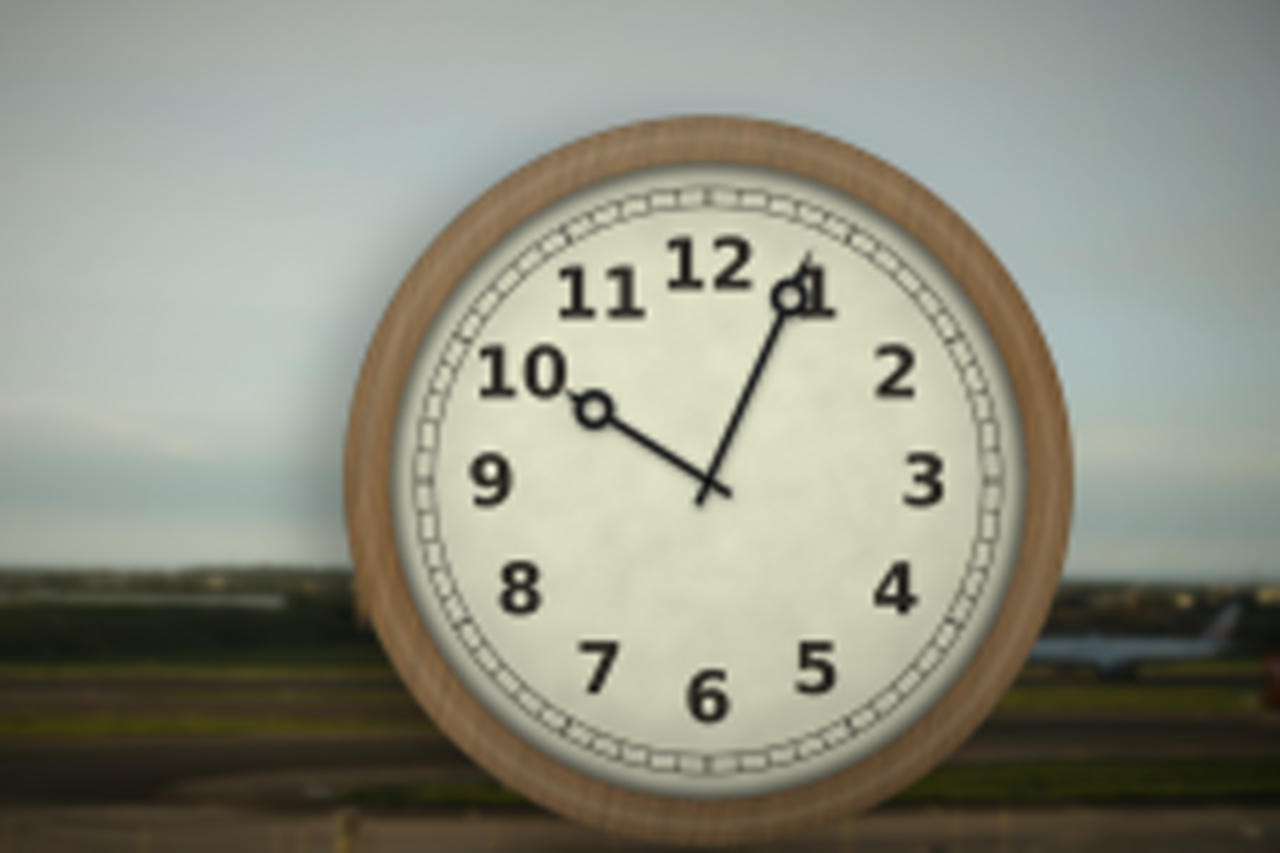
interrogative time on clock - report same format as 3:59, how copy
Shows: 10:04
